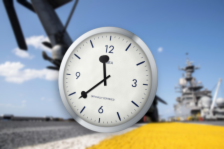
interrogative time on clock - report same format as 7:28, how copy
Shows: 11:38
